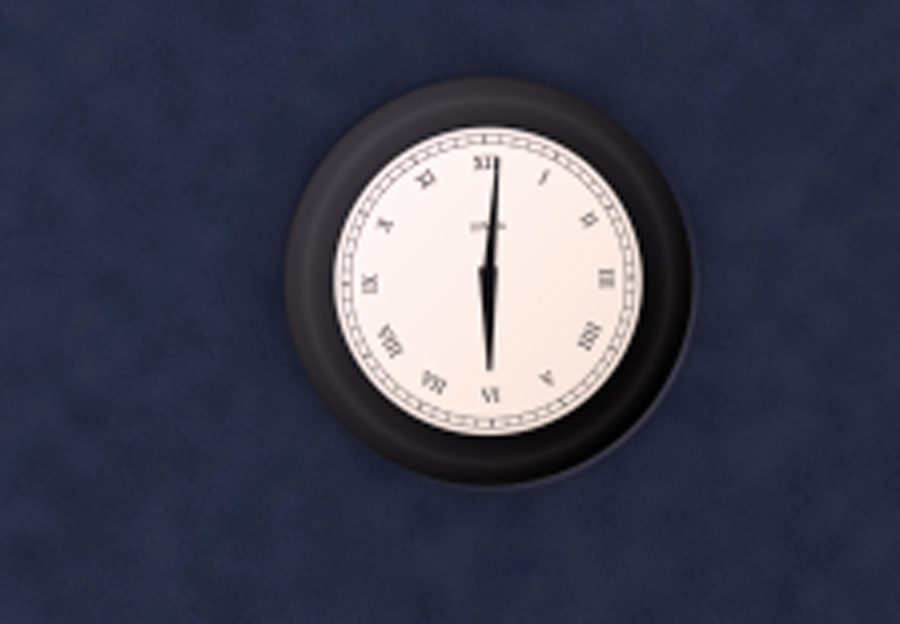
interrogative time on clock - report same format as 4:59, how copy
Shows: 6:01
